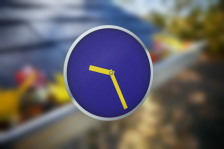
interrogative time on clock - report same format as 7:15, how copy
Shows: 9:26
